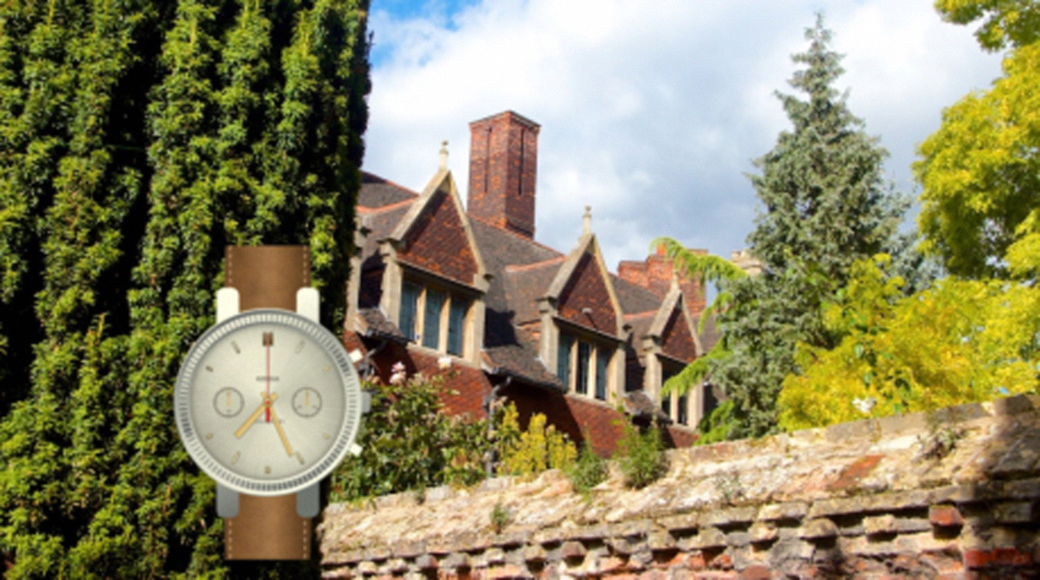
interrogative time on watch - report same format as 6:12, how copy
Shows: 7:26
